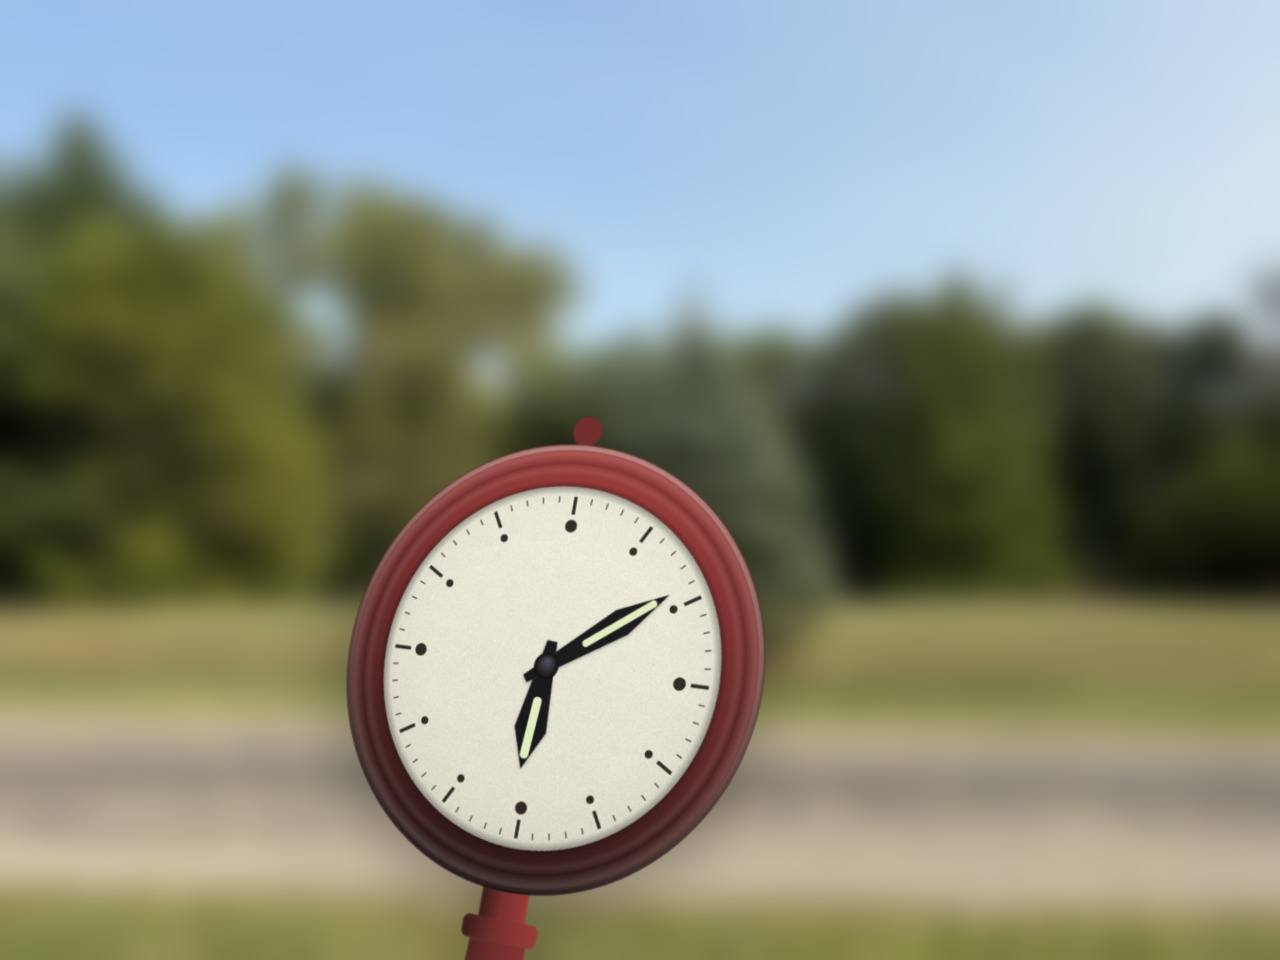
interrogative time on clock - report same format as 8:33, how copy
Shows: 6:09
